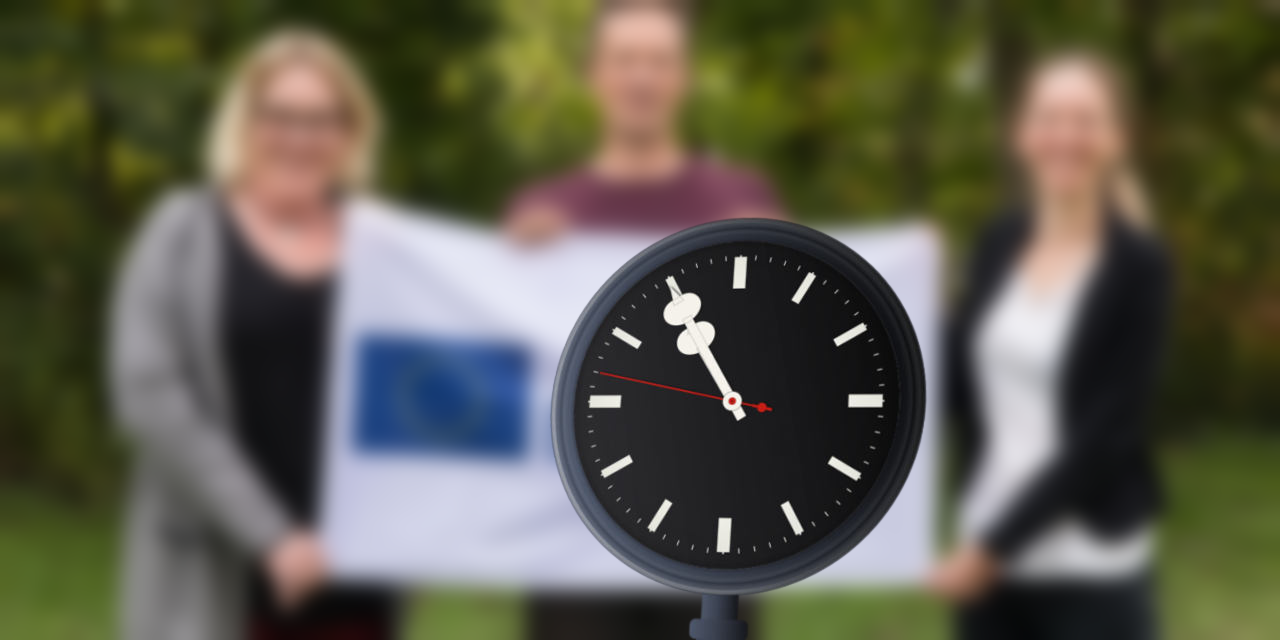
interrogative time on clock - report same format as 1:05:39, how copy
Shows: 10:54:47
